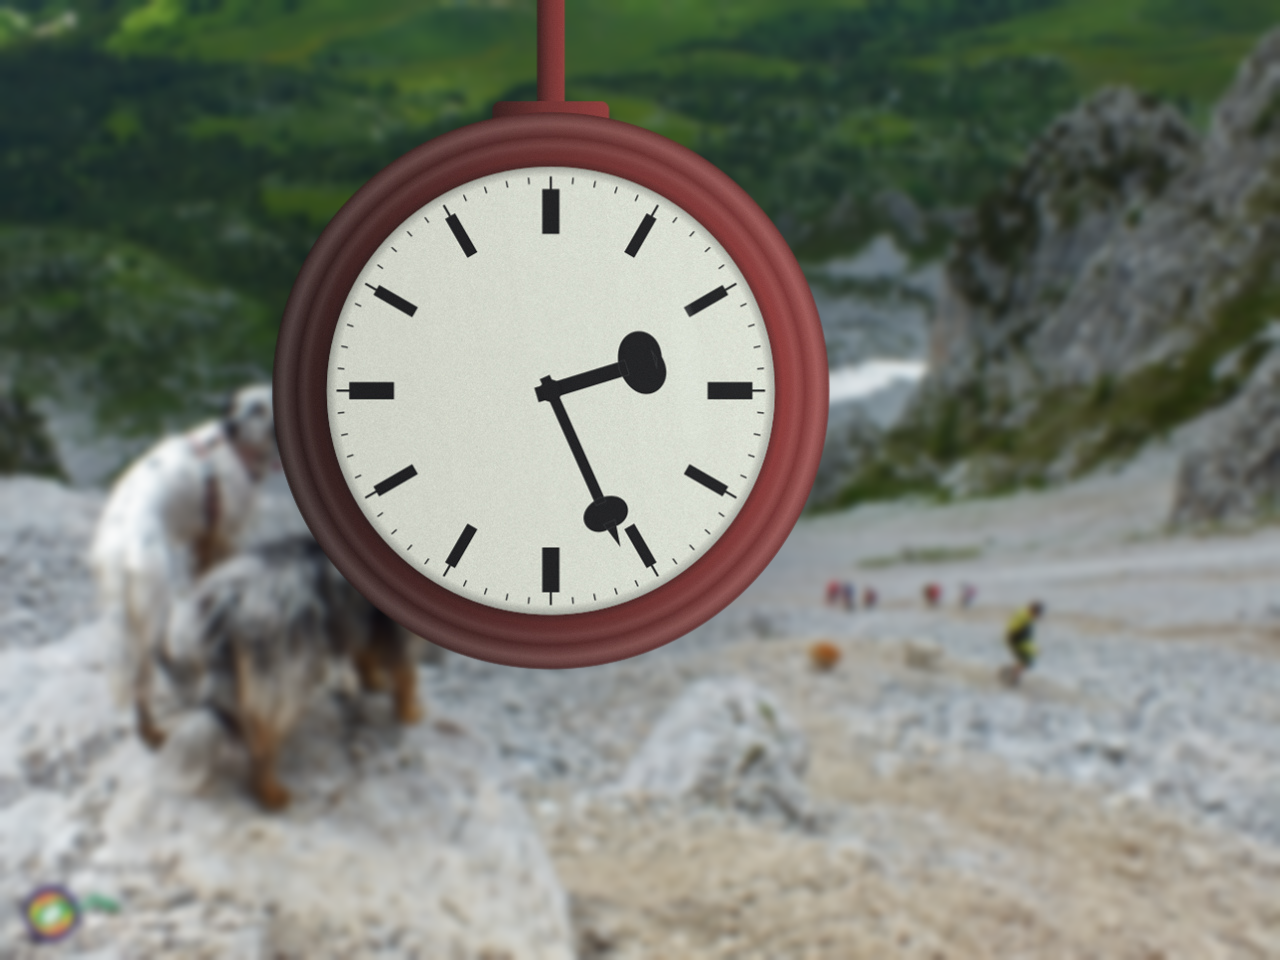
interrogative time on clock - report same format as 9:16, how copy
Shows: 2:26
